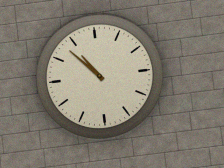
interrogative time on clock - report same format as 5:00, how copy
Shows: 10:53
